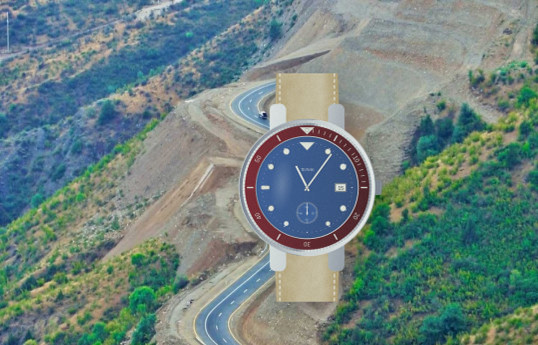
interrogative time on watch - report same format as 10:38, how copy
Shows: 11:06
